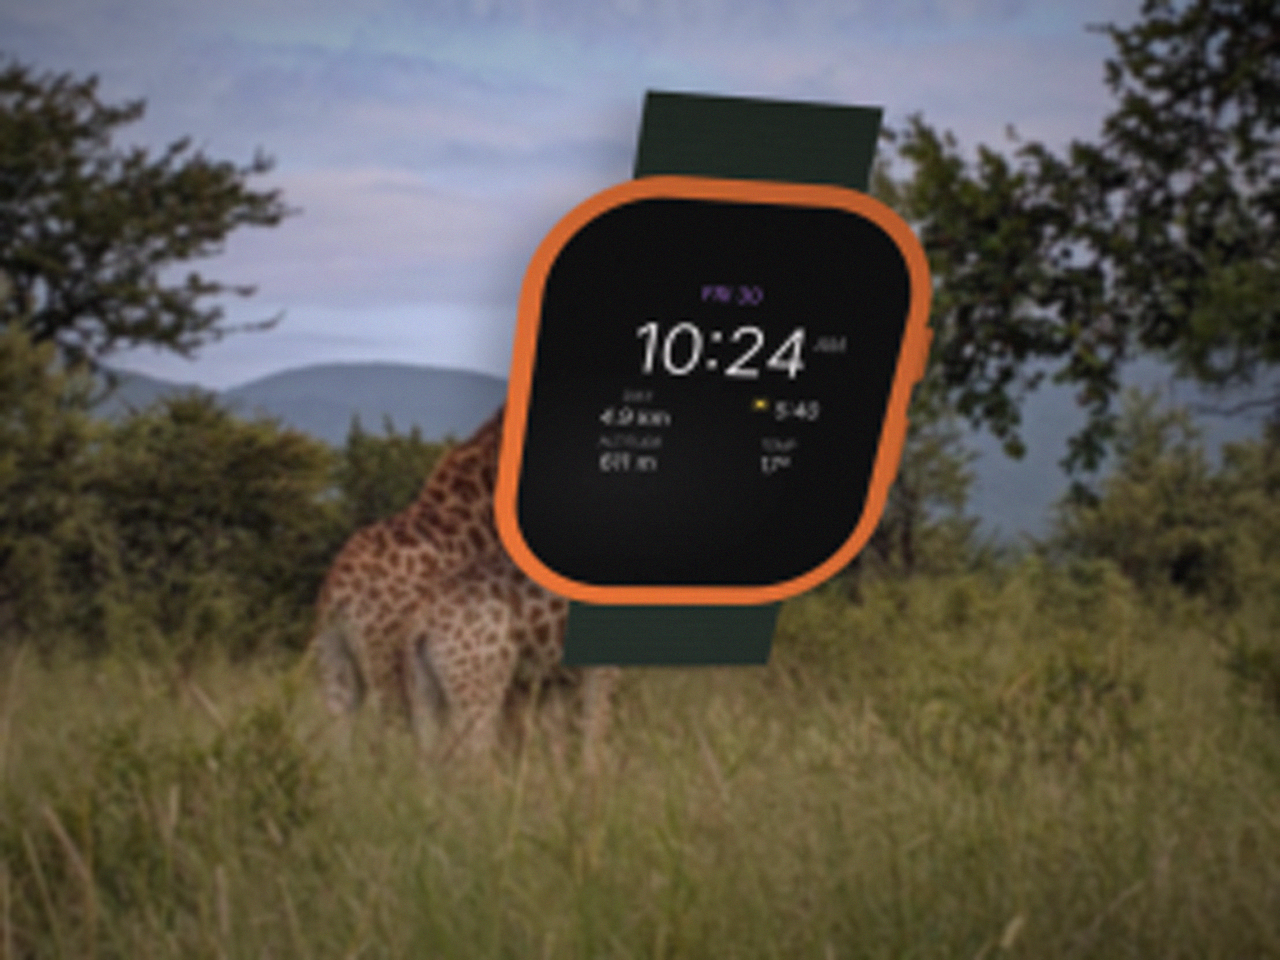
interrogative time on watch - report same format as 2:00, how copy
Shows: 10:24
